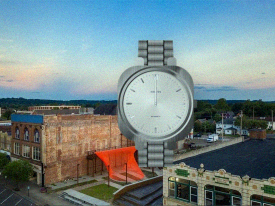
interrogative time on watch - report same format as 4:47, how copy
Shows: 12:00
